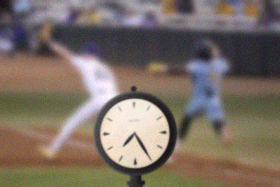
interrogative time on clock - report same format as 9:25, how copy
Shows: 7:25
